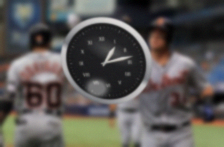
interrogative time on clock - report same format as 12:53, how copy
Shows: 1:13
